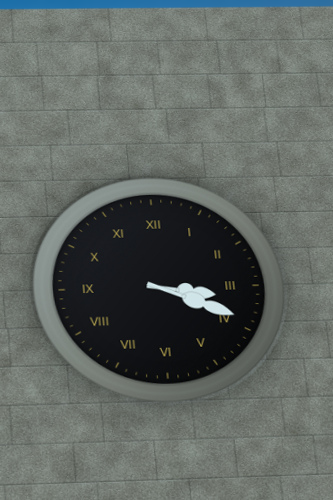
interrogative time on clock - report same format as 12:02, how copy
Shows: 3:19
